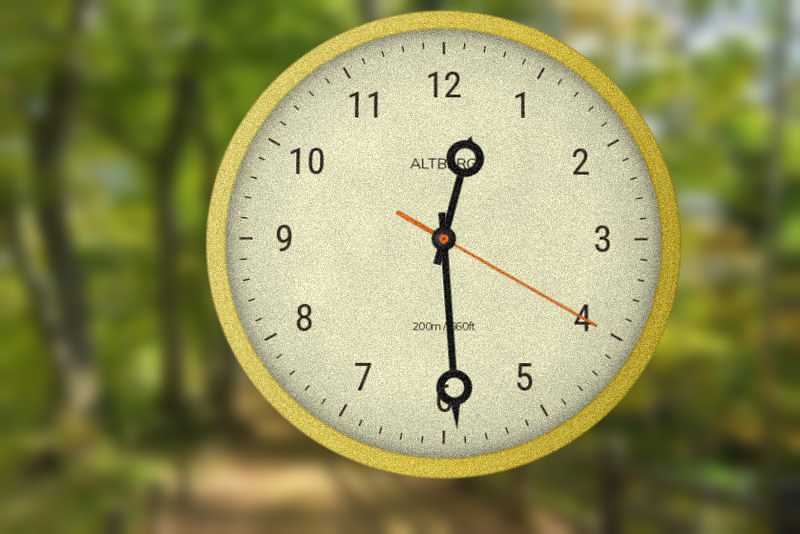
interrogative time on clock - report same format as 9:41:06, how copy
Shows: 12:29:20
